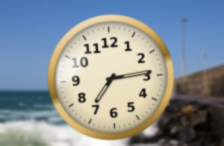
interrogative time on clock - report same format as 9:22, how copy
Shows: 7:14
